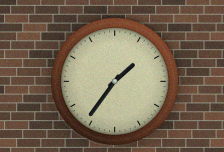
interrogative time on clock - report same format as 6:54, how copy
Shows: 1:36
